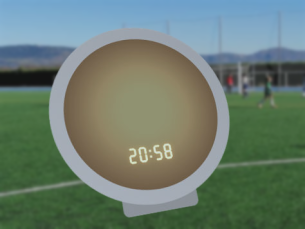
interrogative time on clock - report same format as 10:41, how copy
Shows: 20:58
